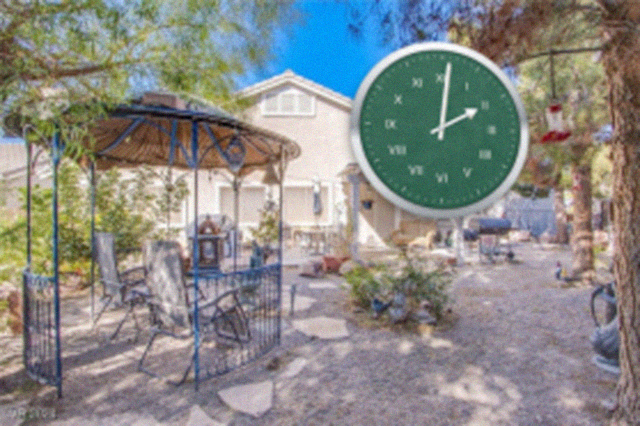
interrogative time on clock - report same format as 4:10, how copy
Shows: 2:01
